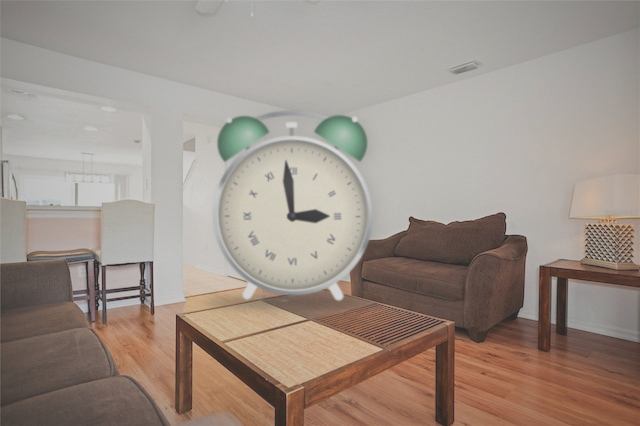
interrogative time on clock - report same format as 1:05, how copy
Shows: 2:59
